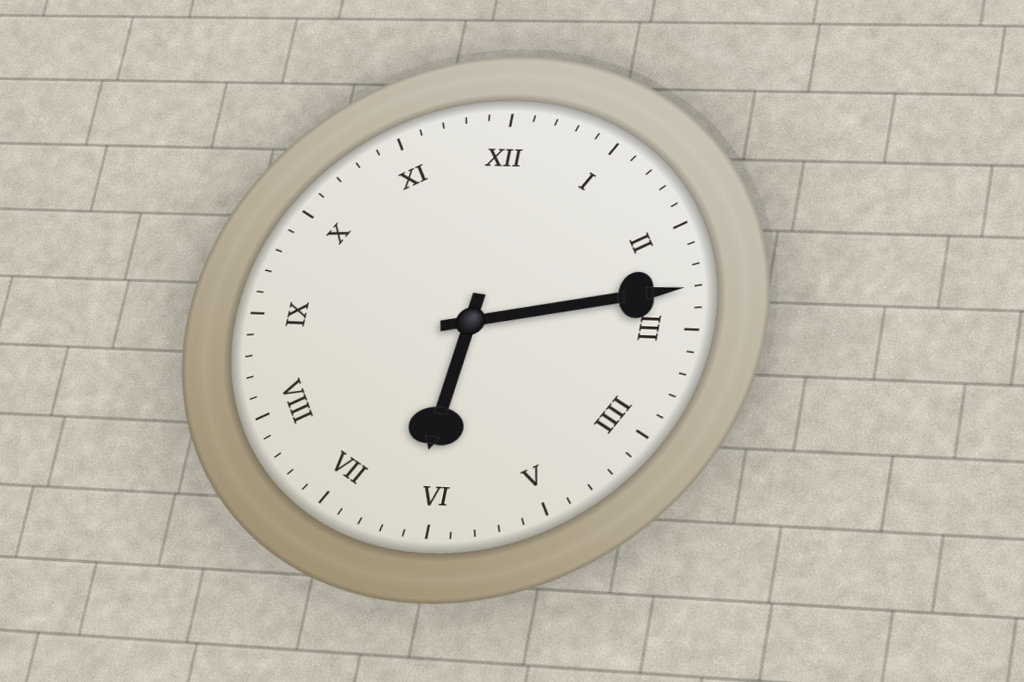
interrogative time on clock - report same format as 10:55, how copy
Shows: 6:13
